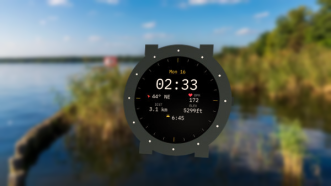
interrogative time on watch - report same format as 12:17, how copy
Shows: 2:33
